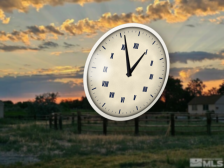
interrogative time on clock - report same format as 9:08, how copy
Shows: 12:56
